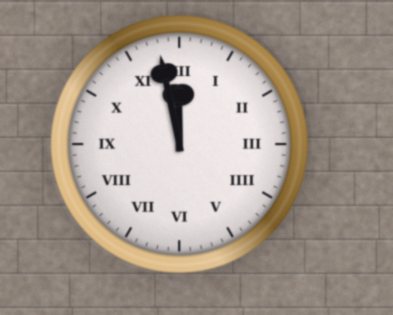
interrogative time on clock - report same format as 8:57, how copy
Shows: 11:58
